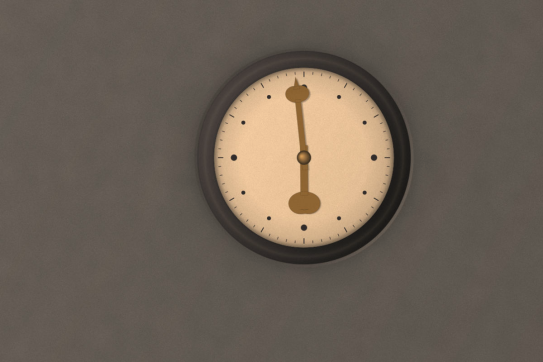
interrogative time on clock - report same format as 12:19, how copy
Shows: 5:59
